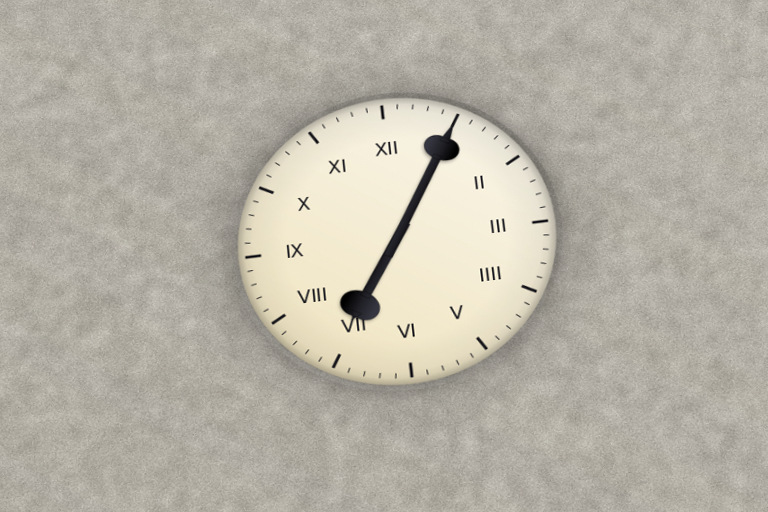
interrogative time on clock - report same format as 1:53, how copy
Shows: 7:05
